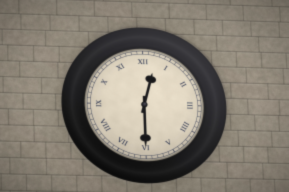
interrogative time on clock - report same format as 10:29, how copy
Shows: 12:30
